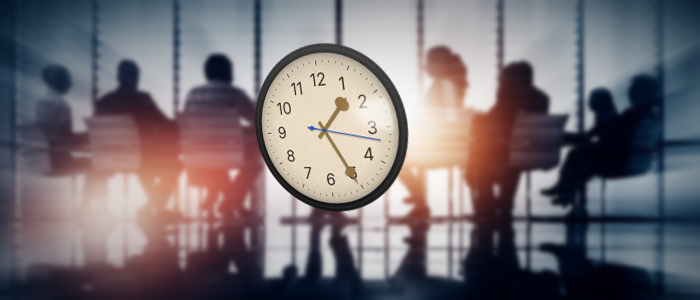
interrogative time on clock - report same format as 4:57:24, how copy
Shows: 1:25:17
